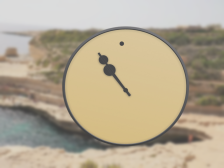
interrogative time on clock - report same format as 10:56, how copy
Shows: 10:55
